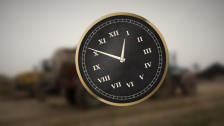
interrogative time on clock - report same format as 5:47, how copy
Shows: 12:51
